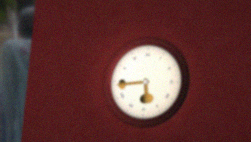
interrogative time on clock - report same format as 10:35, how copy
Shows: 5:44
